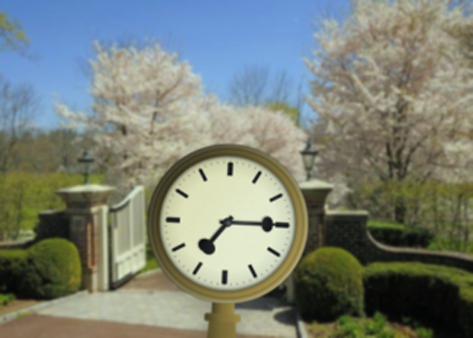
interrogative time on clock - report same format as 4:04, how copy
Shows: 7:15
